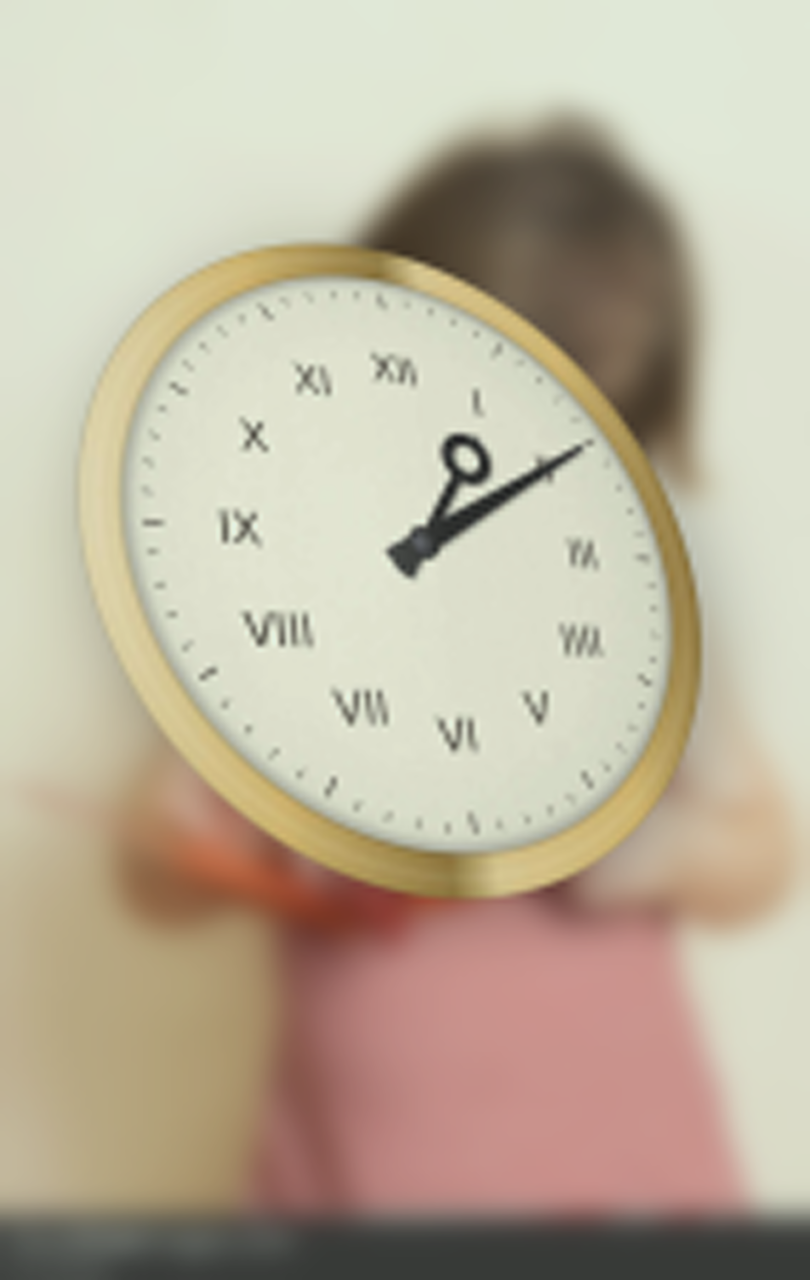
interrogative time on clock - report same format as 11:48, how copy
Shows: 1:10
